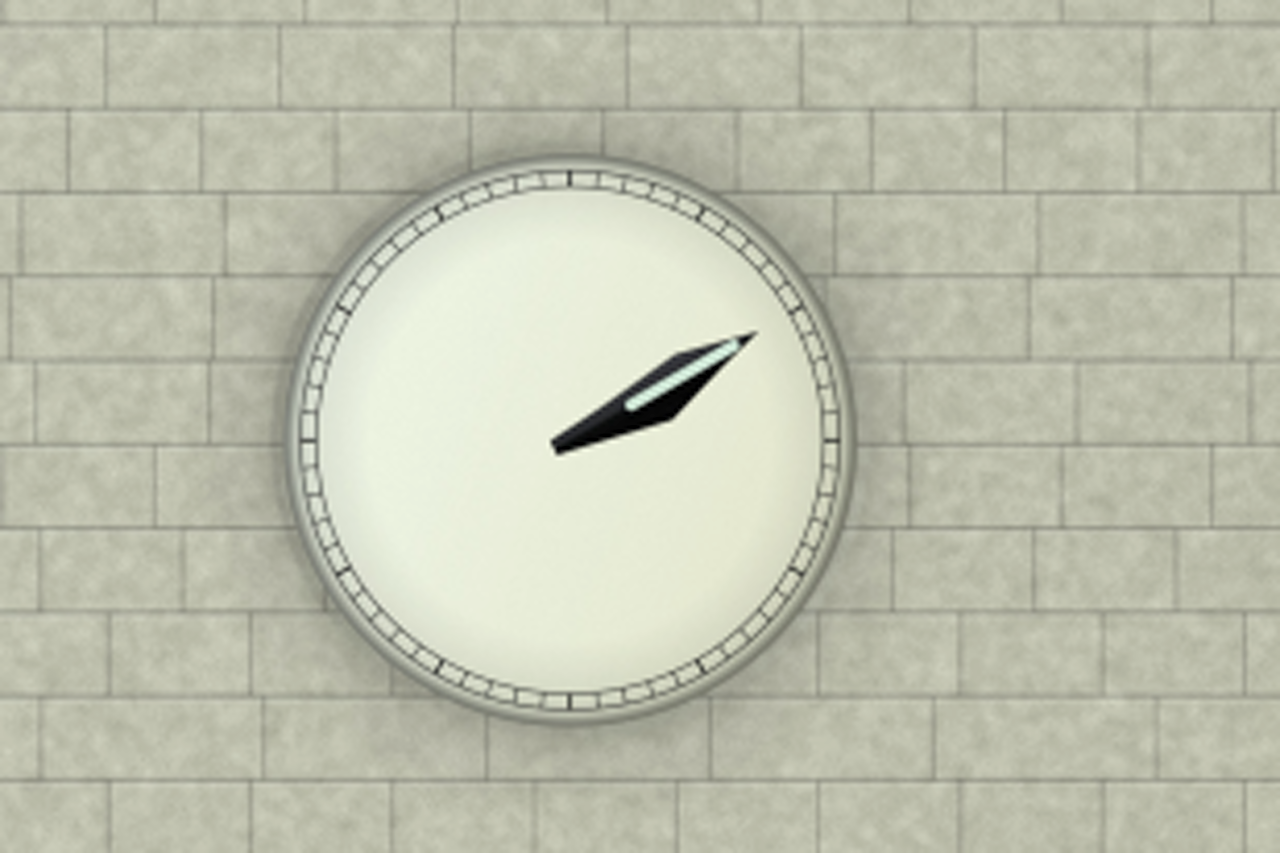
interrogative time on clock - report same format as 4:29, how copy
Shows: 2:10
